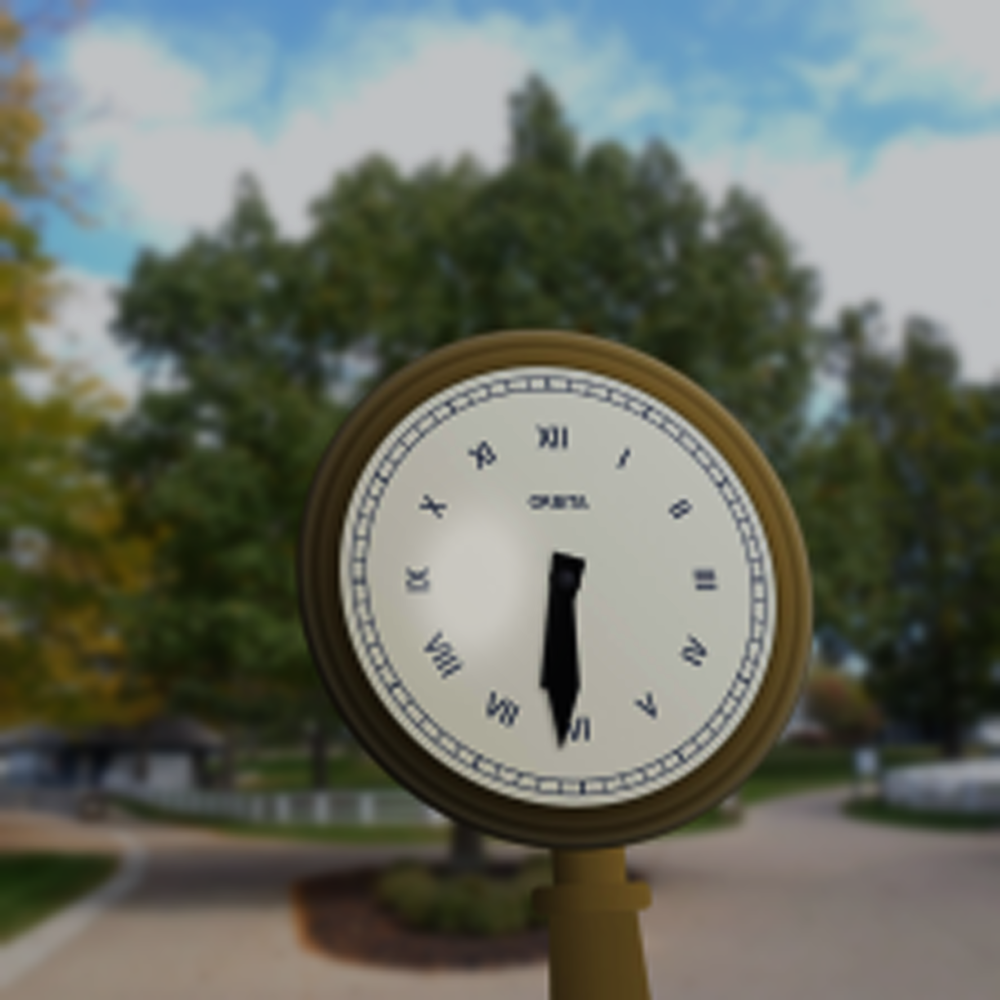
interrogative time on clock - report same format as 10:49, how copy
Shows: 6:31
